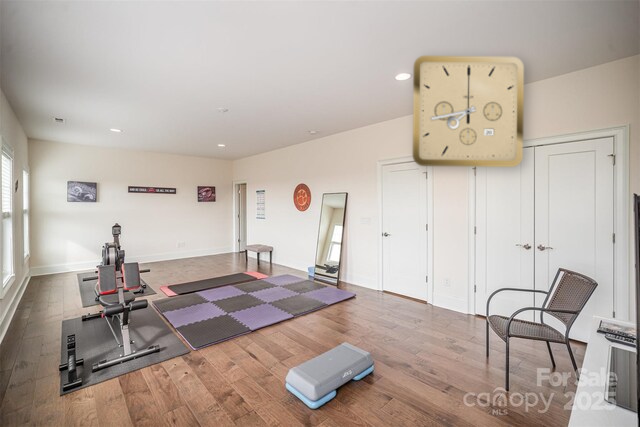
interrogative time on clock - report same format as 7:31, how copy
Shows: 7:43
